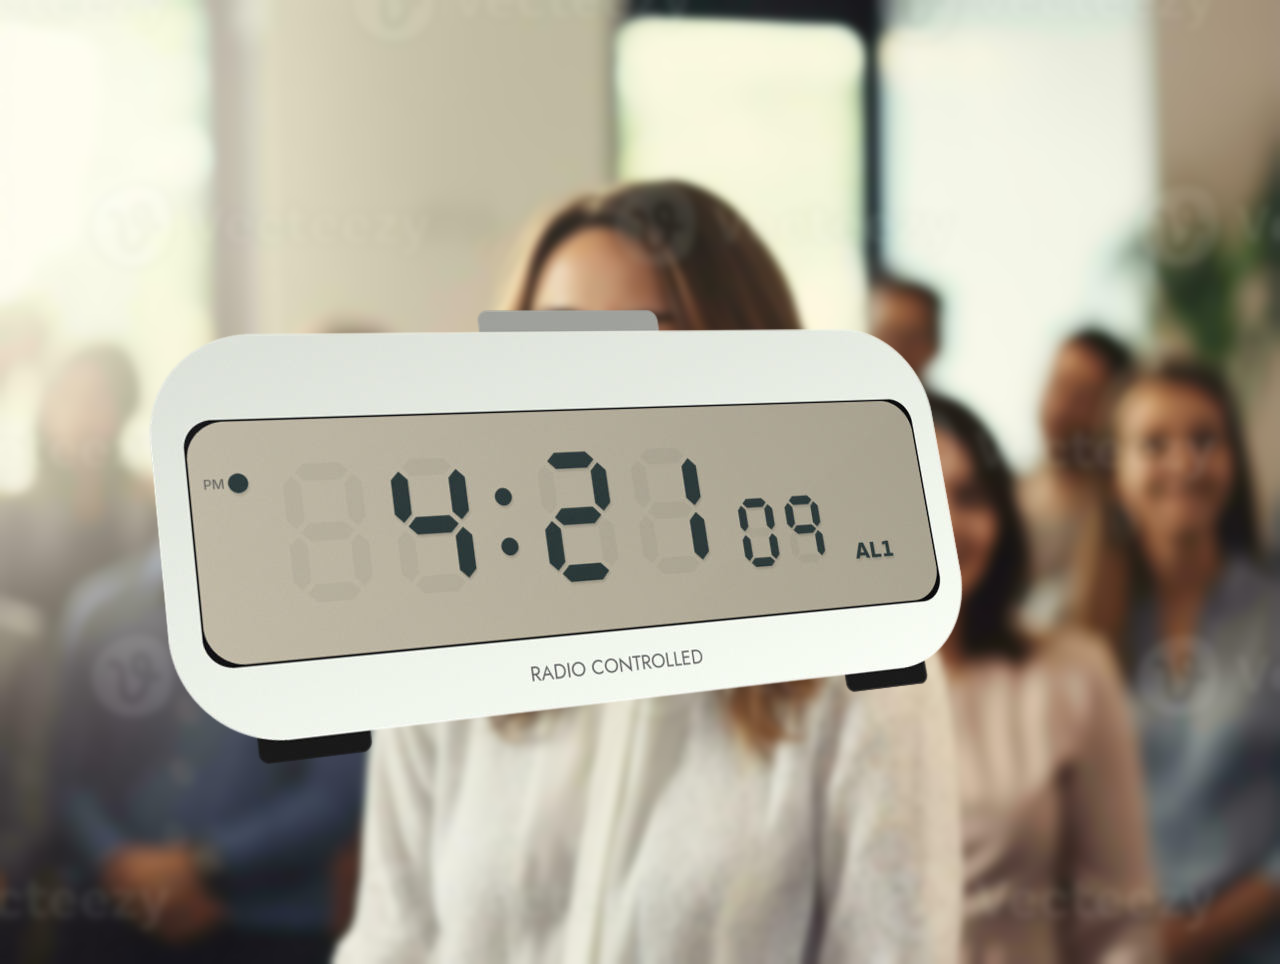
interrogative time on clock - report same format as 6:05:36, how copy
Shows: 4:21:09
